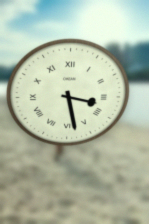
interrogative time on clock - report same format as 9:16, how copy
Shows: 3:28
